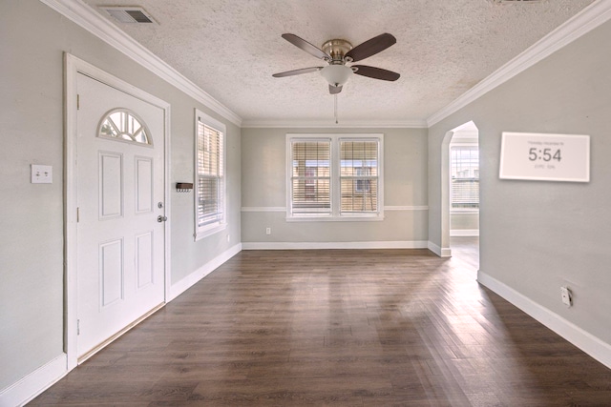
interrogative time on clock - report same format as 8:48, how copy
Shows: 5:54
